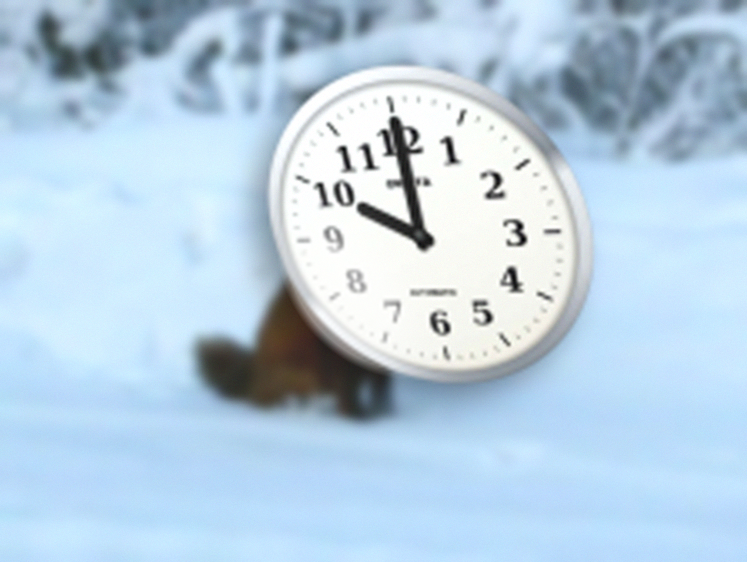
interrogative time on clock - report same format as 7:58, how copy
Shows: 10:00
